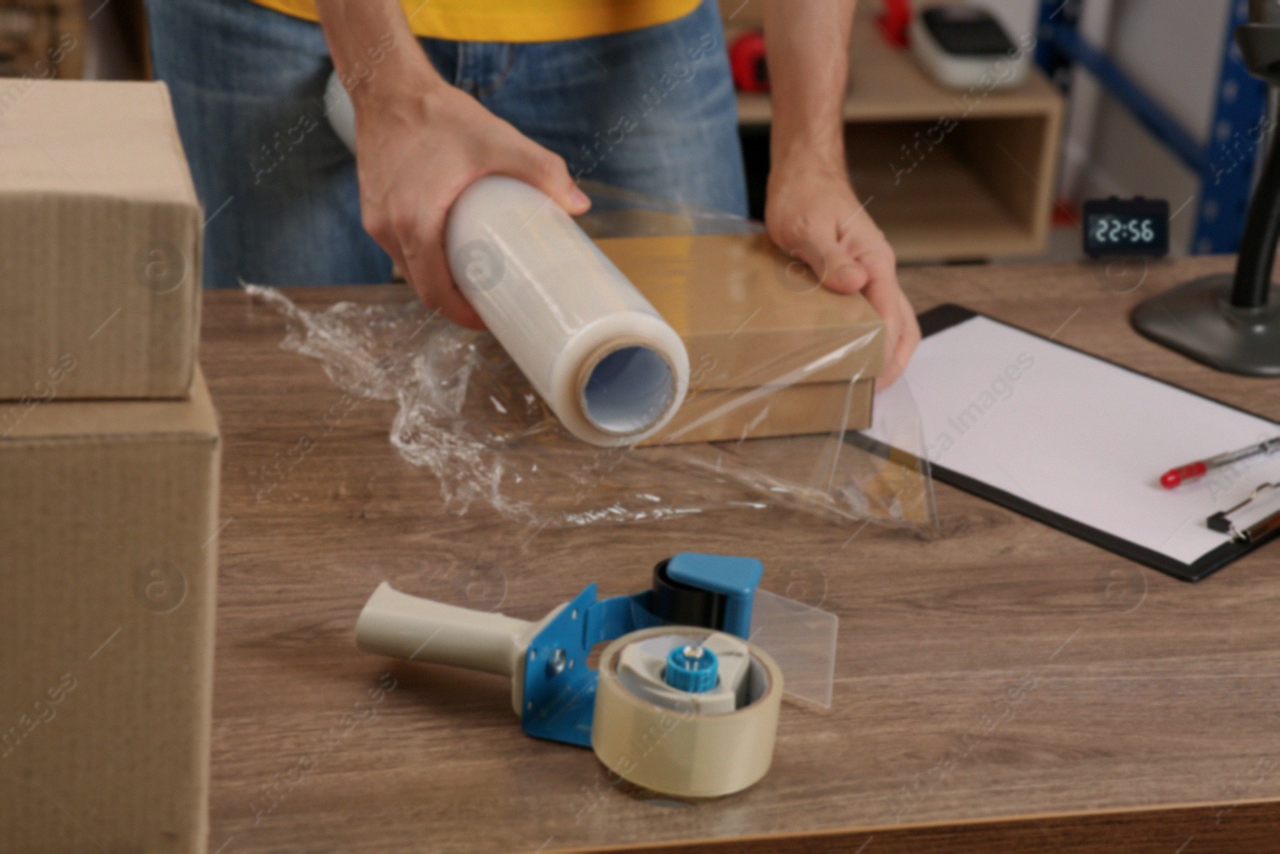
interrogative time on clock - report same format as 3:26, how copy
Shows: 22:56
